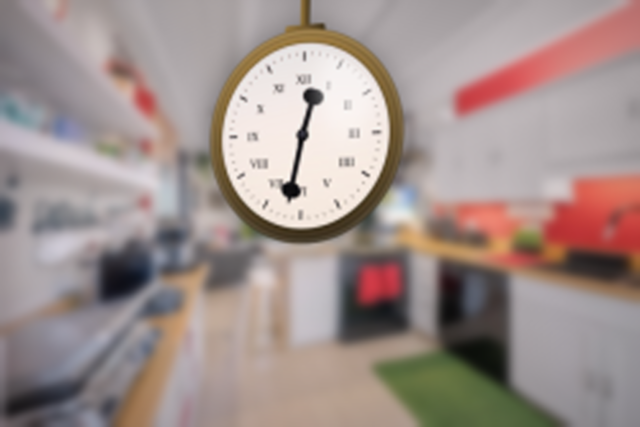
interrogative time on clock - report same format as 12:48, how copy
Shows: 12:32
